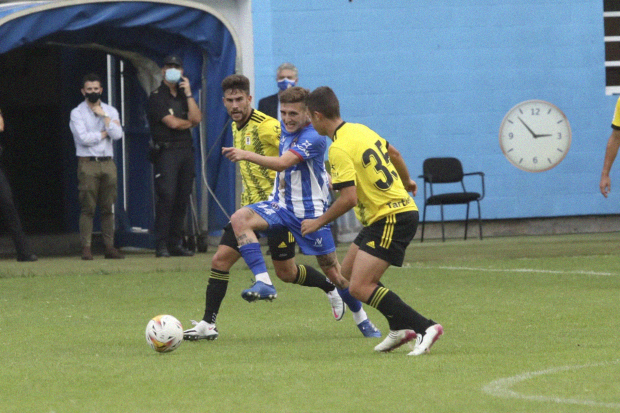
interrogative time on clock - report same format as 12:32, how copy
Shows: 2:53
